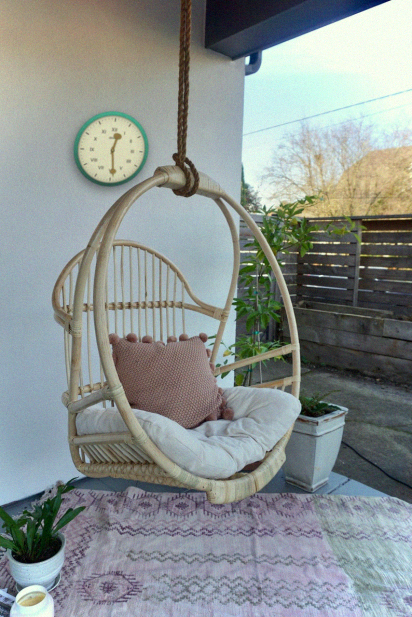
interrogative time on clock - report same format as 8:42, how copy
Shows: 12:29
